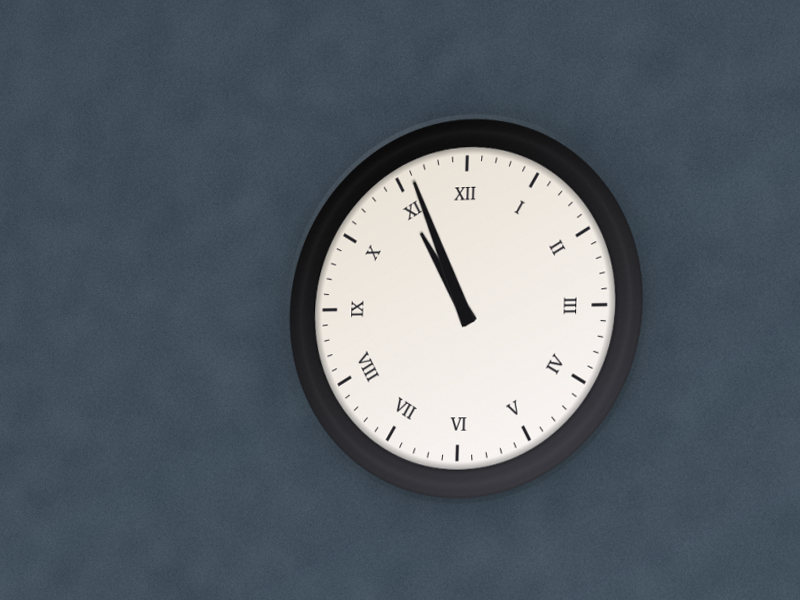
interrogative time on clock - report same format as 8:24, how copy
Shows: 10:56
